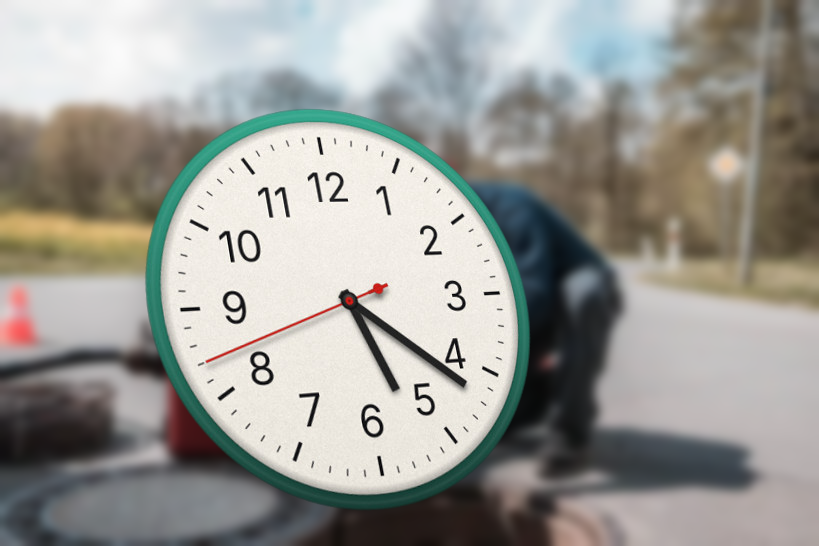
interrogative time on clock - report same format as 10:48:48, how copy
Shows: 5:21:42
